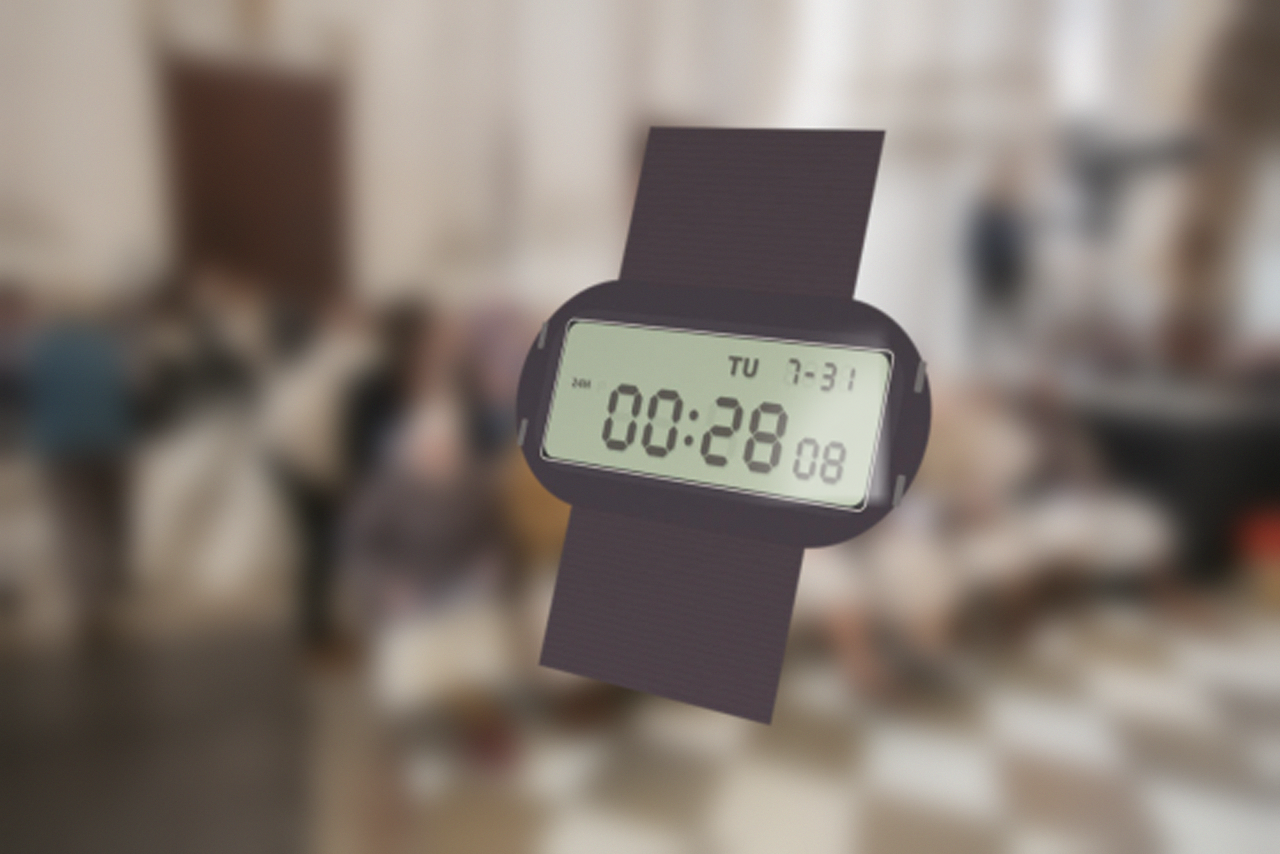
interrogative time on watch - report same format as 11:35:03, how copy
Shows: 0:28:08
